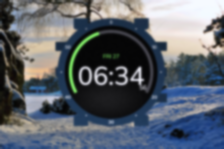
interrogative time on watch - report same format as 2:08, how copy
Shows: 6:34
